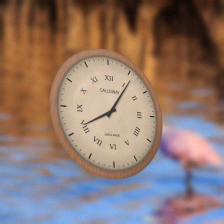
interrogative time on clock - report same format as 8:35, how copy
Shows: 8:06
